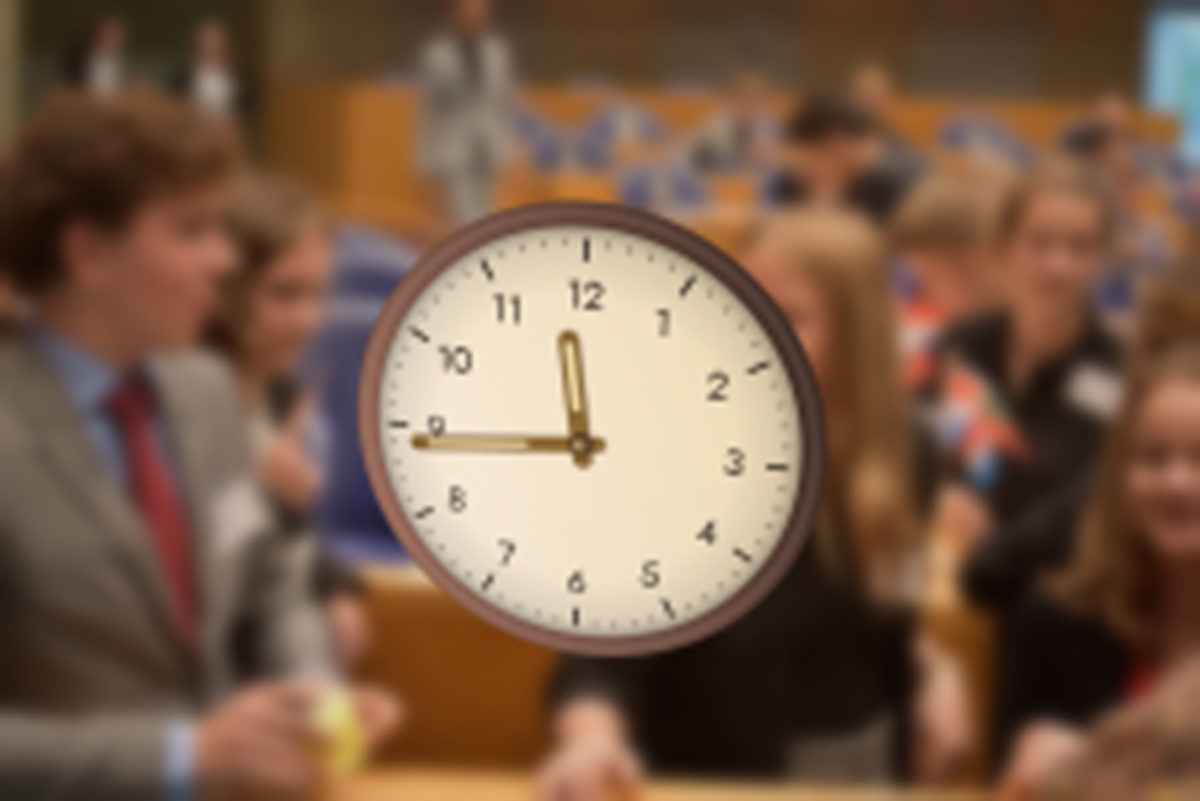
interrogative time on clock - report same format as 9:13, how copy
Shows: 11:44
